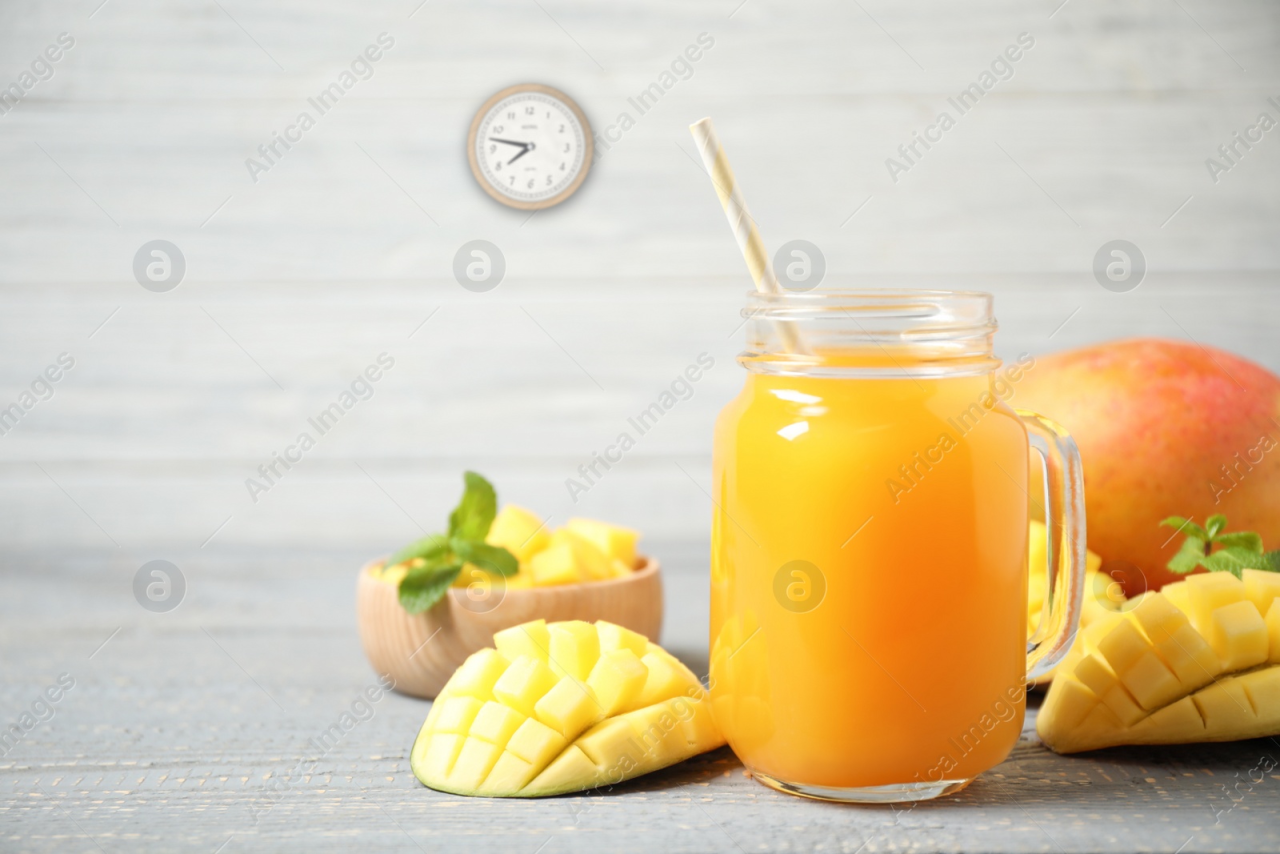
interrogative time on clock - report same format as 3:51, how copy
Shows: 7:47
